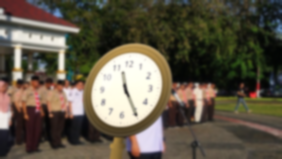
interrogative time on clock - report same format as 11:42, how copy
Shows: 11:25
